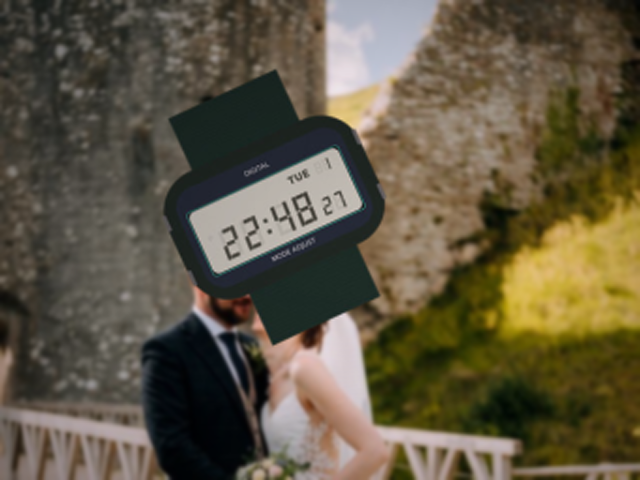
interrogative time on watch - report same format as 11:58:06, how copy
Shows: 22:48:27
